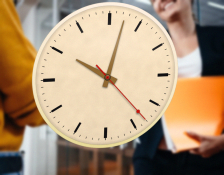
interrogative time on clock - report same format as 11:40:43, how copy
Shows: 10:02:23
